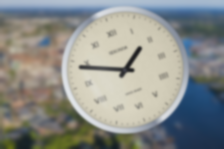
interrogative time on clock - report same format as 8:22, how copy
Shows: 1:49
